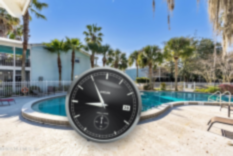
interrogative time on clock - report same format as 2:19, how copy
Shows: 8:55
